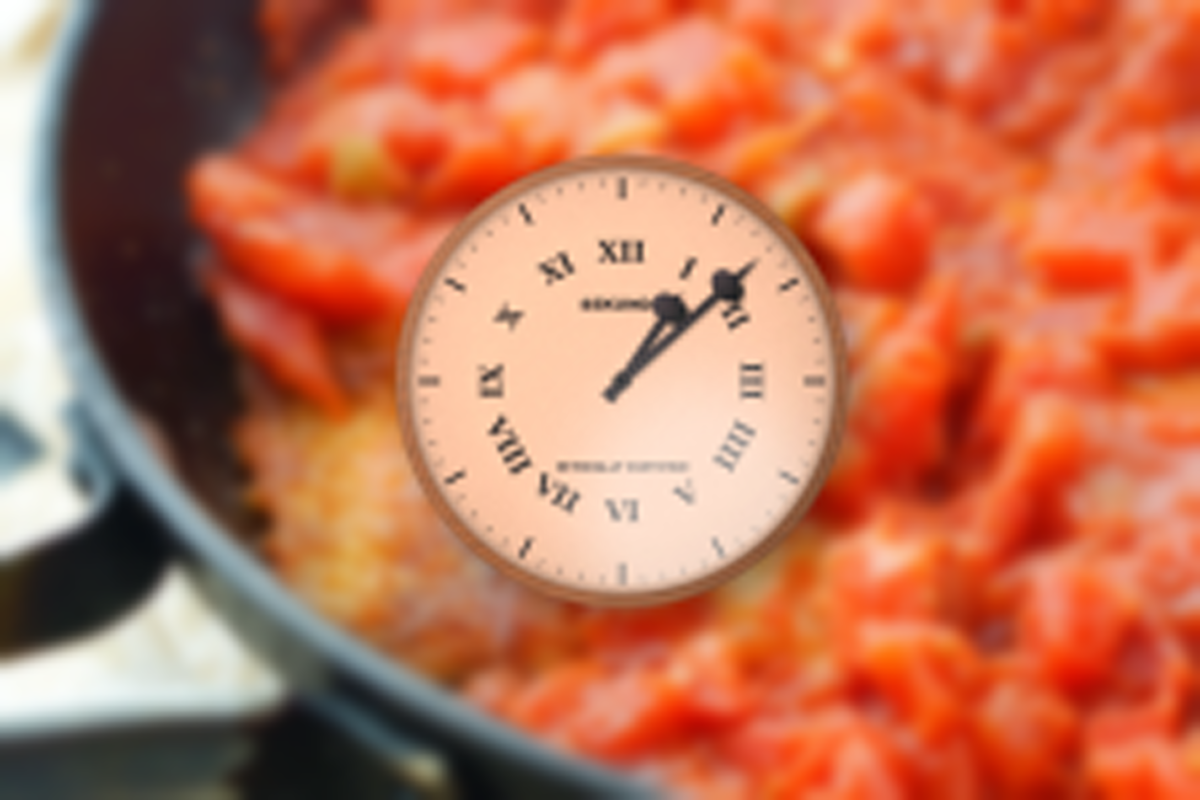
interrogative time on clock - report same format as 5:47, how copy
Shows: 1:08
